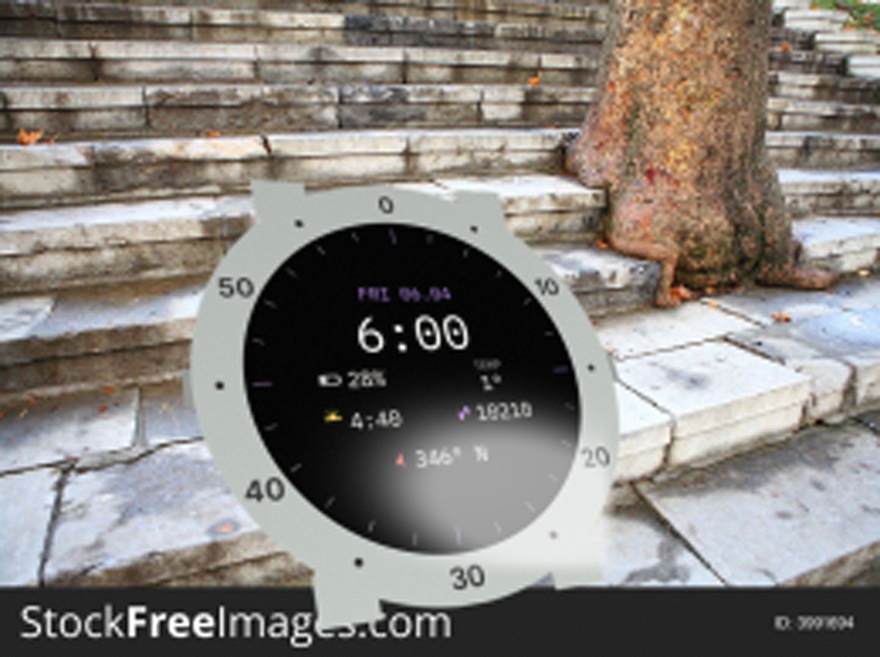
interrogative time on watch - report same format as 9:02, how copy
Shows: 6:00
